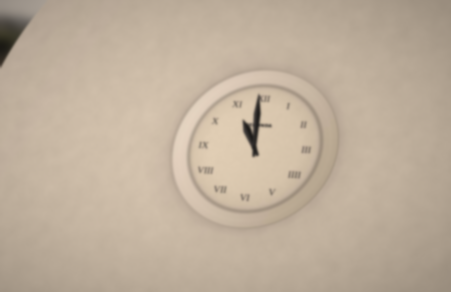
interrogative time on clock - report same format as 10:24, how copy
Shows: 10:59
